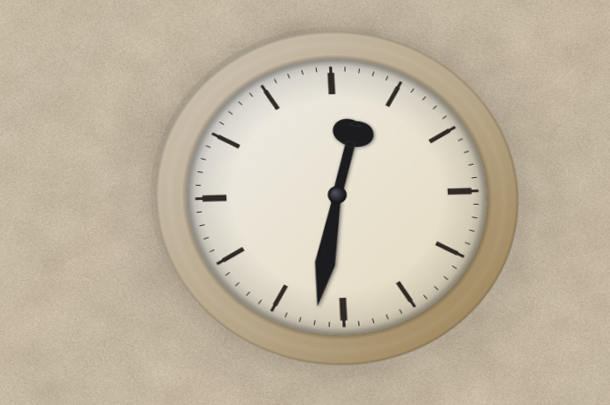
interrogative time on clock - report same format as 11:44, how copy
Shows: 12:32
